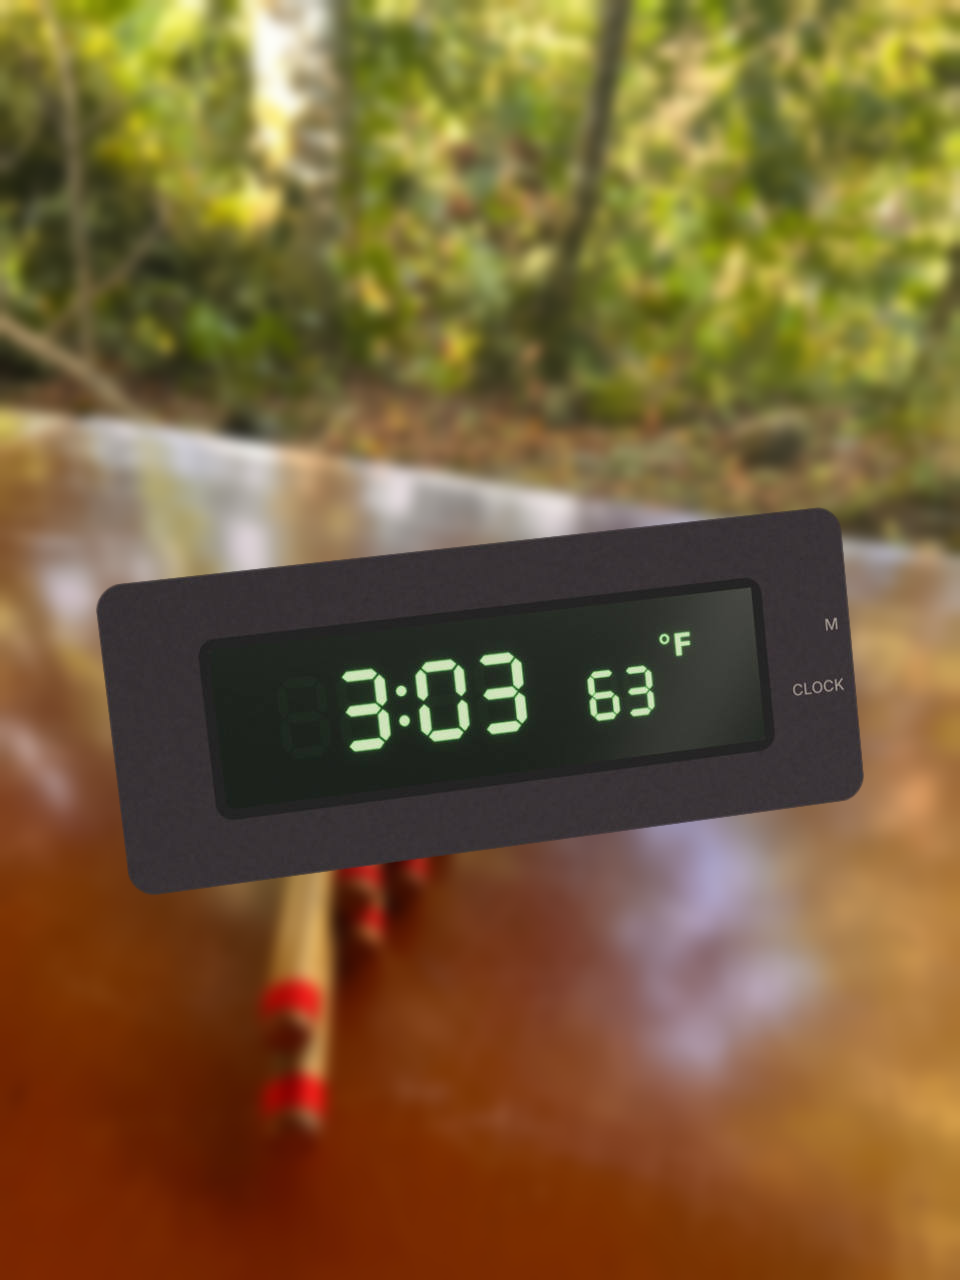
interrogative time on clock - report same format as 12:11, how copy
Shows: 3:03
